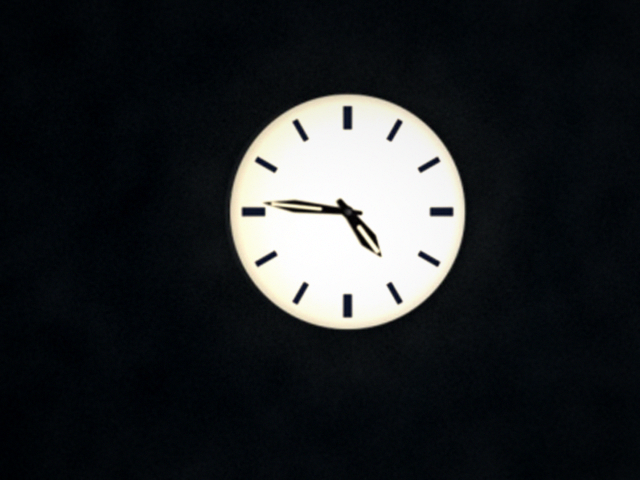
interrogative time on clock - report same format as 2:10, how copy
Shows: 4:46
